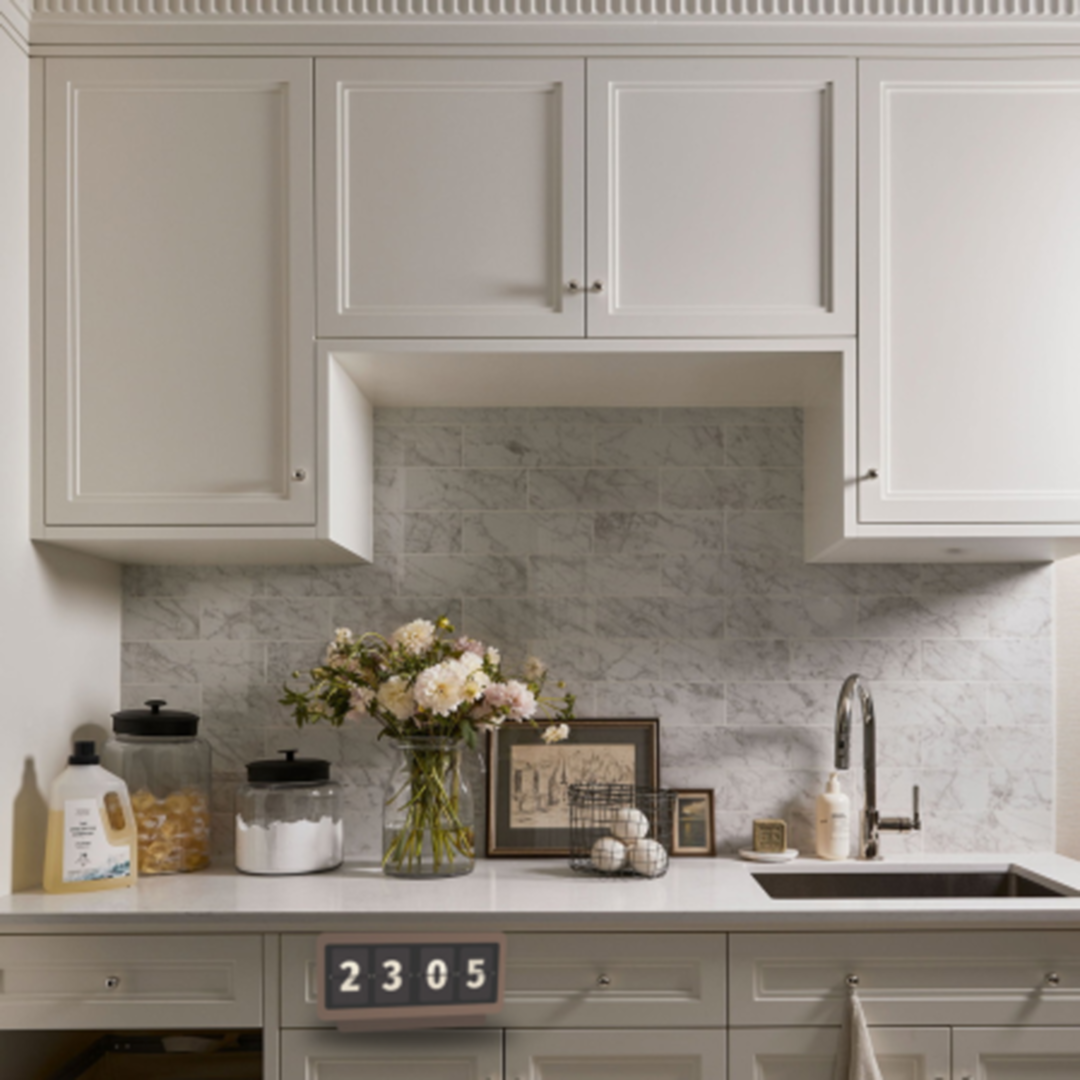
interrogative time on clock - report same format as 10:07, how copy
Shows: 23:05
